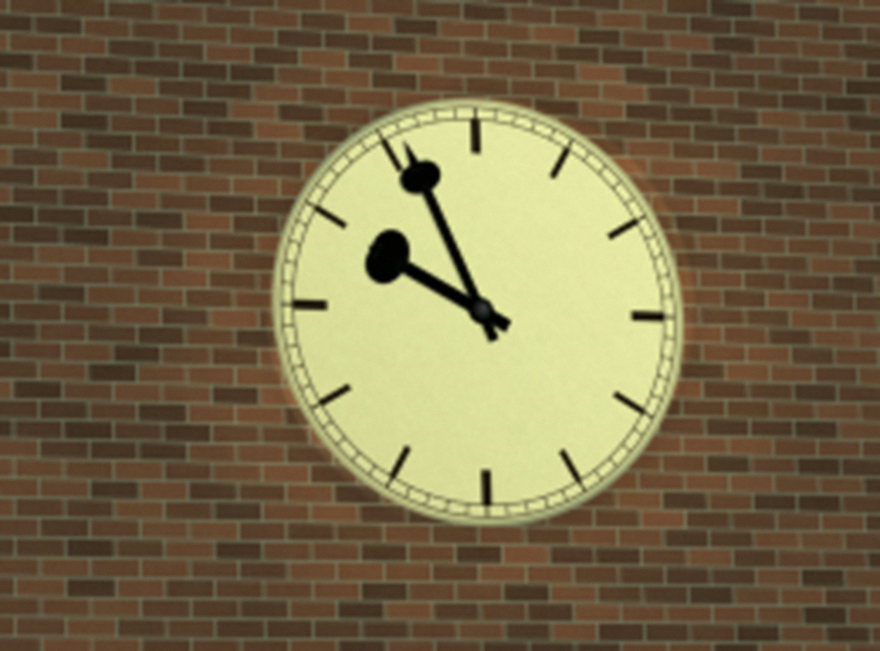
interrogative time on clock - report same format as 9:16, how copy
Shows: 9:56
